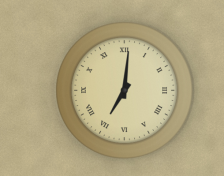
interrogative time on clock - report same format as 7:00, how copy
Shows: 7:01
